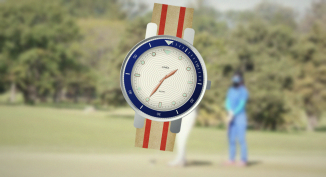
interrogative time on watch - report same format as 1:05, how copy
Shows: 1:35
